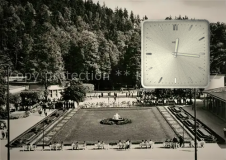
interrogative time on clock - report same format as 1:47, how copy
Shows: 12:16
